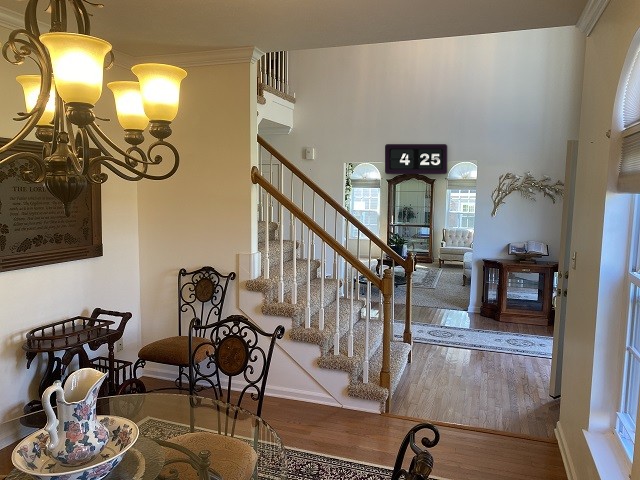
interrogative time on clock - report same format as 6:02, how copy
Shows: 4:25
